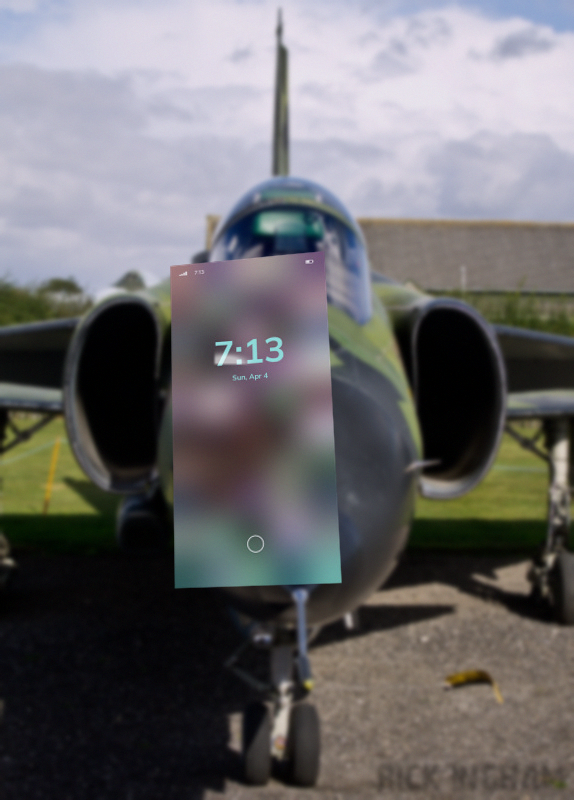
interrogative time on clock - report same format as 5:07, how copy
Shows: 7:13
